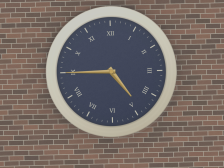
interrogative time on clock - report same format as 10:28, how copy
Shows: 4:45
